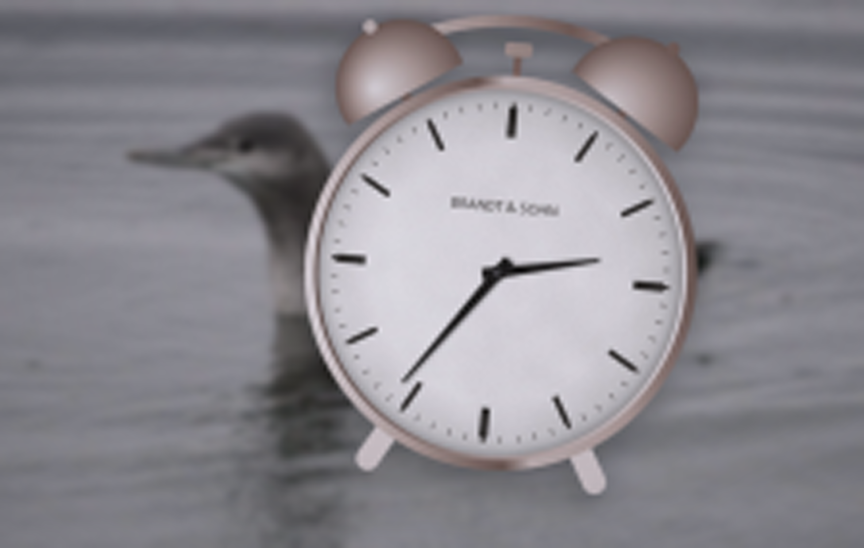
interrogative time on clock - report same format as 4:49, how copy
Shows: 2:36
